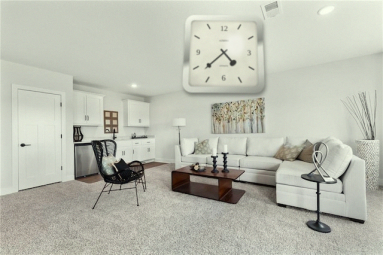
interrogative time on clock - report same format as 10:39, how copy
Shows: 4:38
